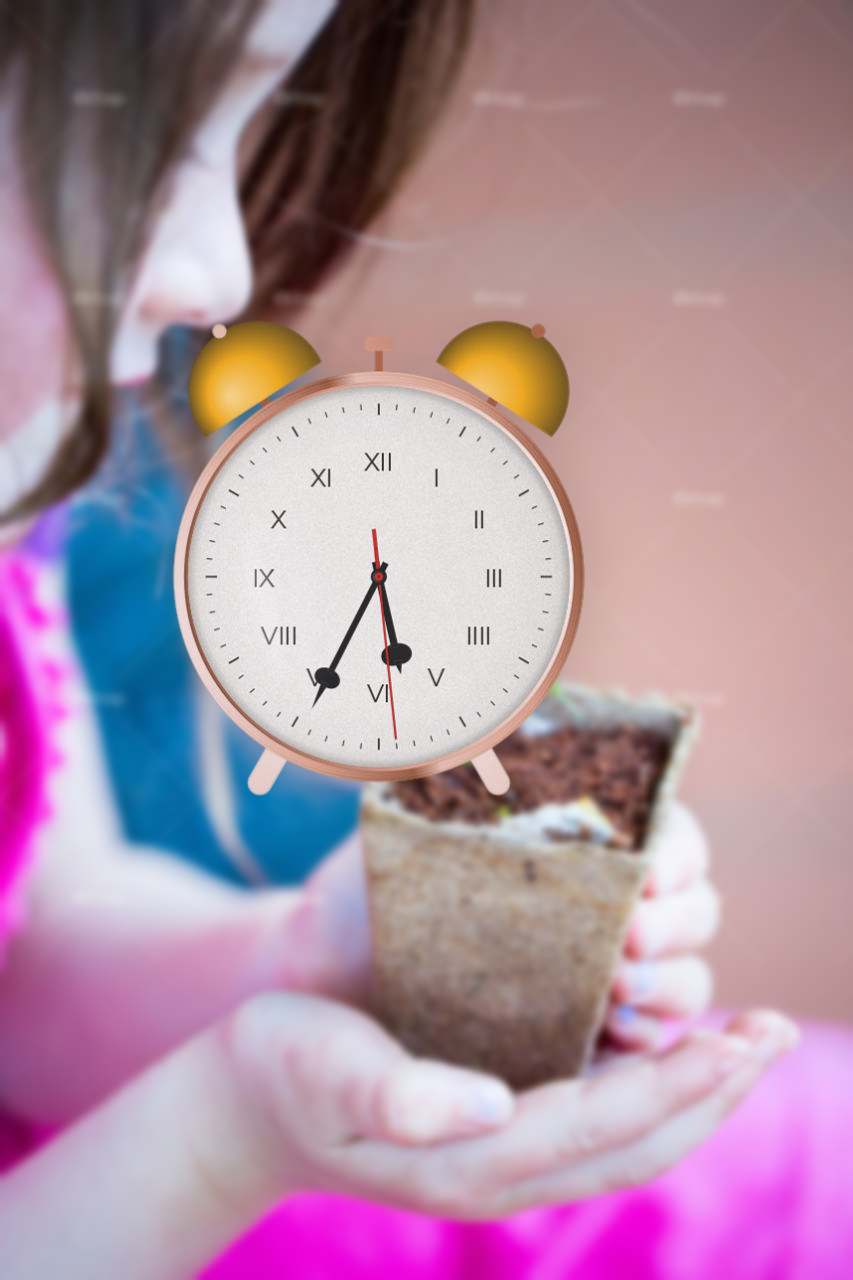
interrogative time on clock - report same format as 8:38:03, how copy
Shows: 5:34:29
